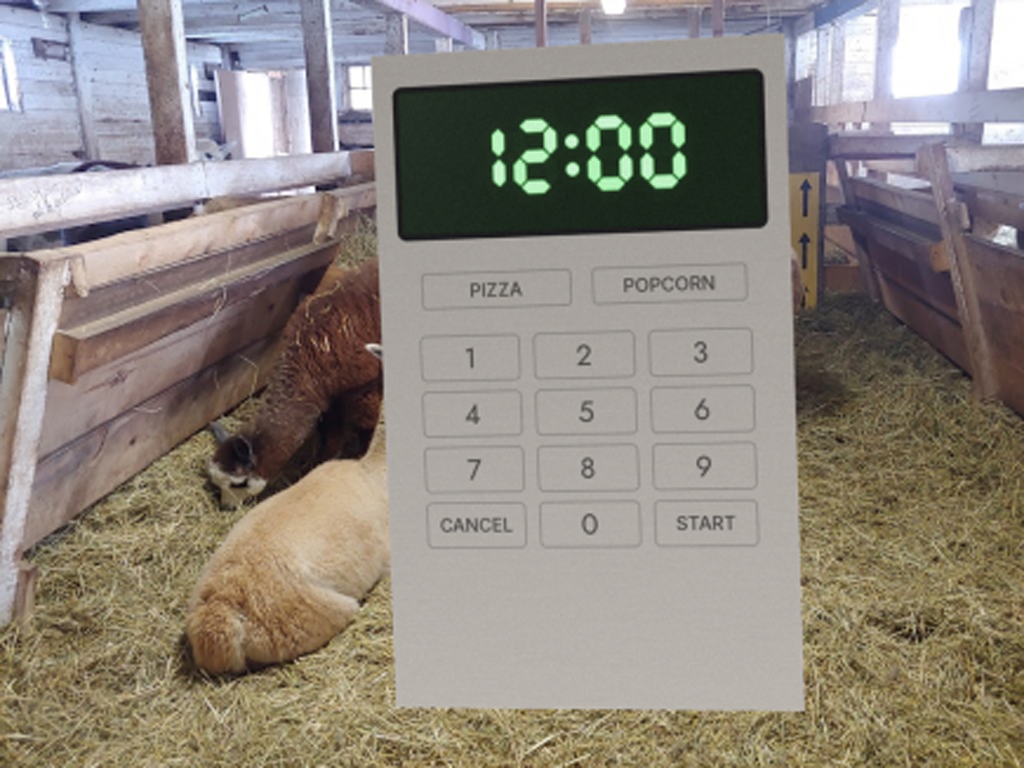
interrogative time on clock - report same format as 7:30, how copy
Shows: 12:00
